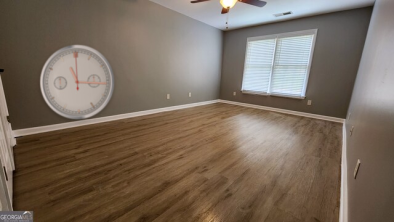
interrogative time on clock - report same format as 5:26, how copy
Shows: 11:16
